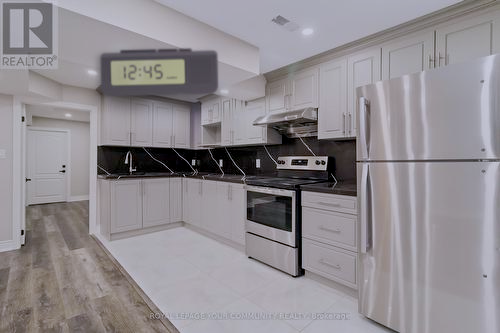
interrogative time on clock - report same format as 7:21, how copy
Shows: 12:45
